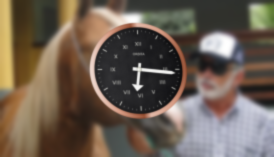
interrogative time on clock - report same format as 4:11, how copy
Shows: 6:16
